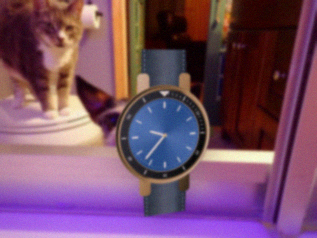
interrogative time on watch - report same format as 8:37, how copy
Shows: 9:37
